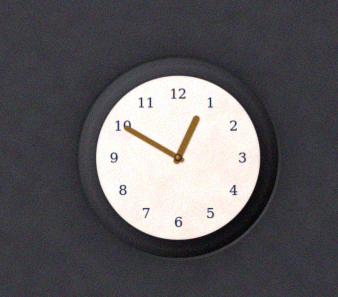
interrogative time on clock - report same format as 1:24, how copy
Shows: 12:50
